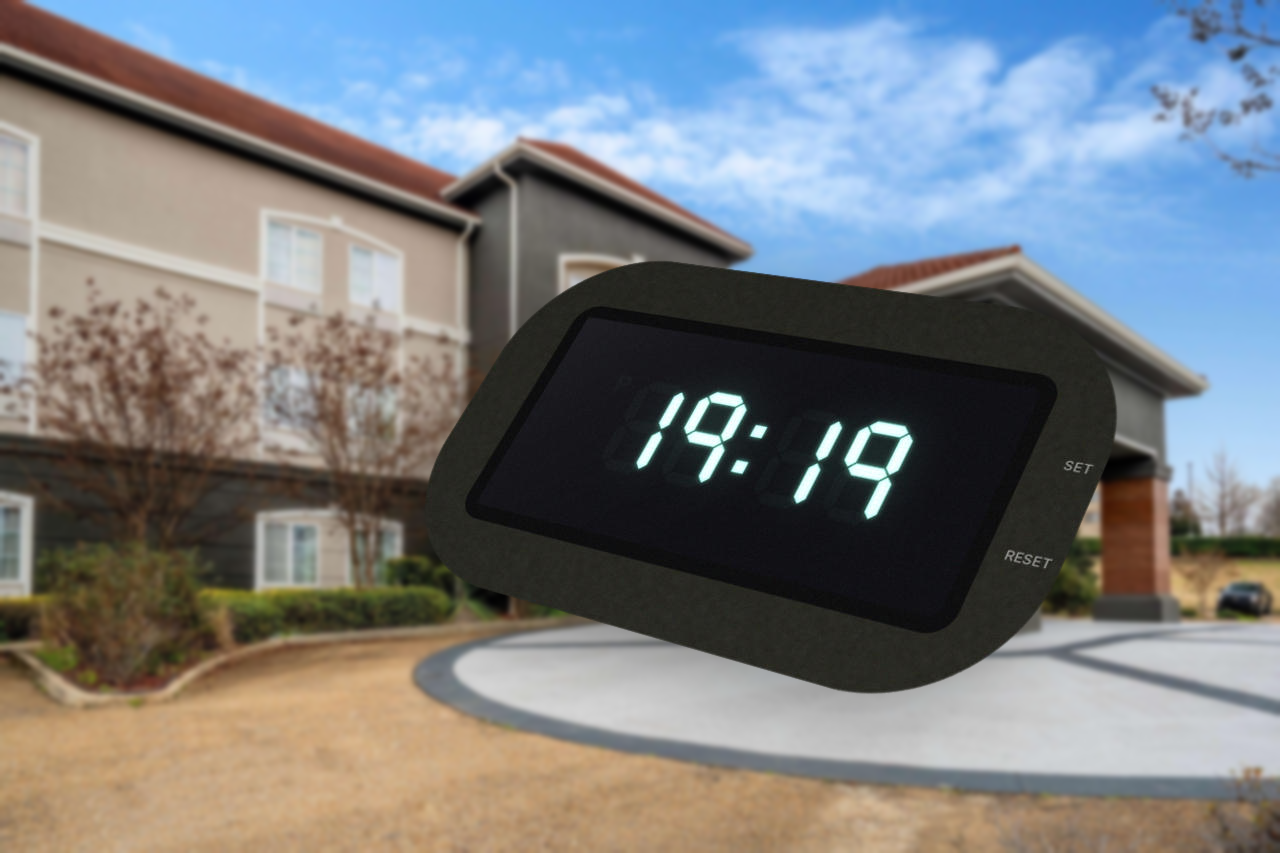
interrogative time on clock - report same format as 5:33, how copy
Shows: 19:19
